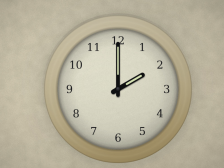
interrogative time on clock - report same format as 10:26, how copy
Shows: 2:00
